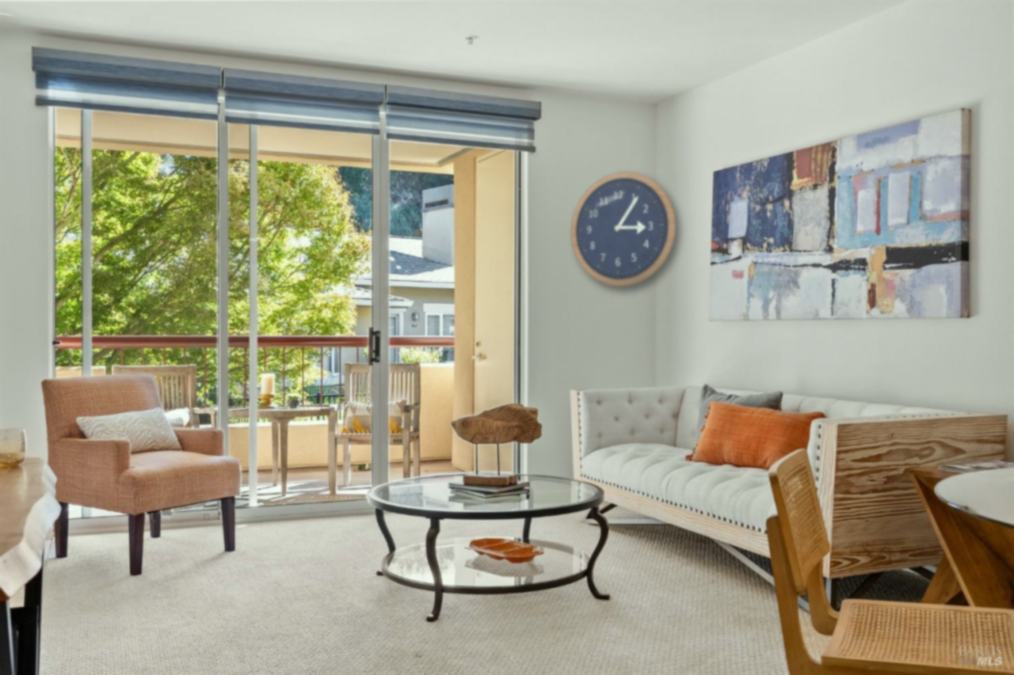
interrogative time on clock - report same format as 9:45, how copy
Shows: 3:06
